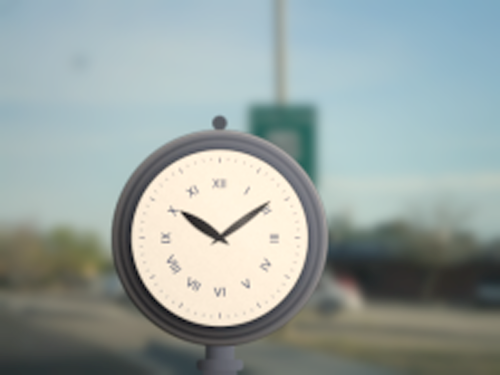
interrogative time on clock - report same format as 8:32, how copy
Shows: 10:09
